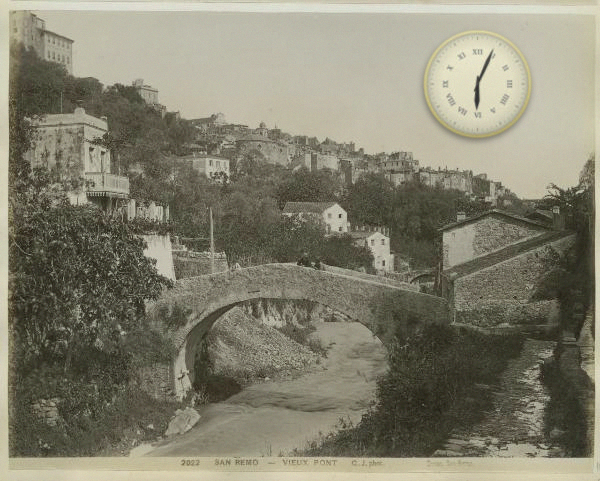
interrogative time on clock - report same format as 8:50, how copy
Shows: 6:04
